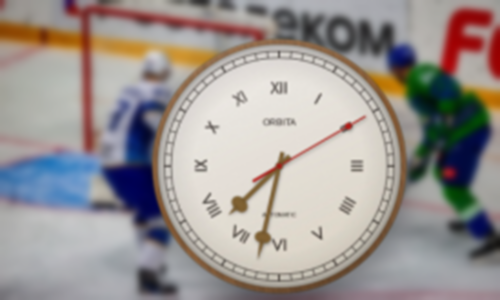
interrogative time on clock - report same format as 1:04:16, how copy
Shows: 7:32:10
